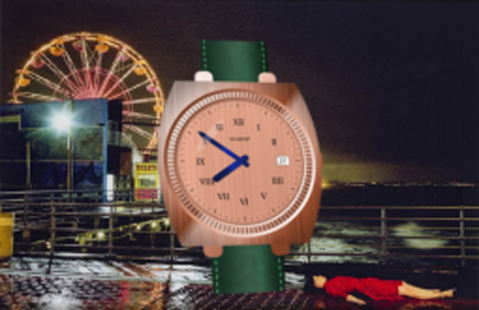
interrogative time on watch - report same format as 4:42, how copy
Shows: 7:51
